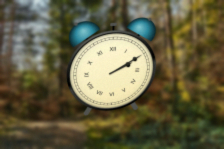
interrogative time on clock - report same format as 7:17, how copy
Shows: 2:10
